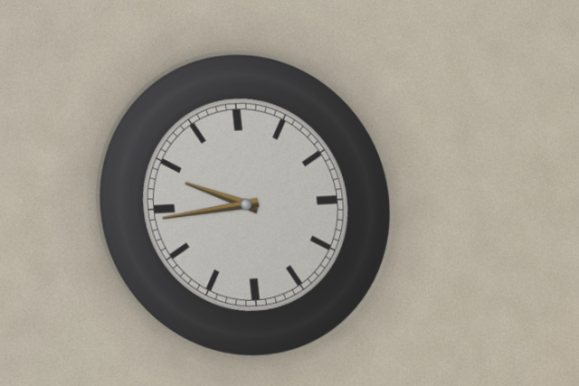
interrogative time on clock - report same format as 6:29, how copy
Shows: 9:44
